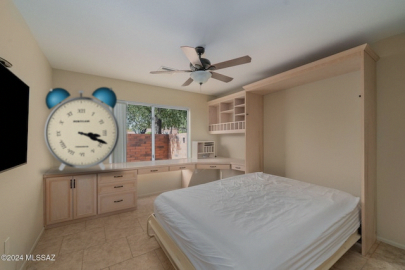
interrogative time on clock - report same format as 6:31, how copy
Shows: 3:19
